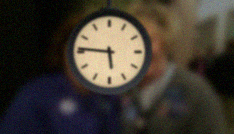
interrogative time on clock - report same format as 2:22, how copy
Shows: 5:46
